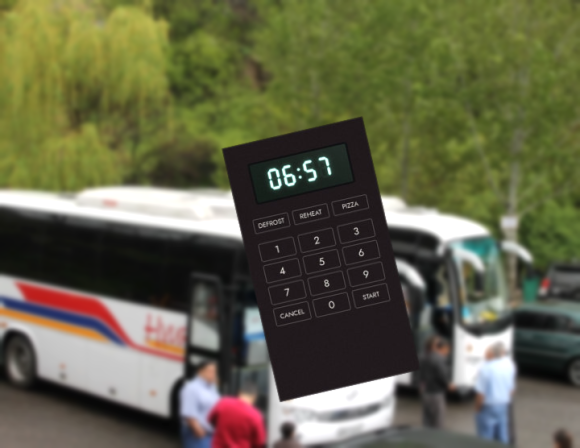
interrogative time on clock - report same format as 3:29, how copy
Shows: 6:57
